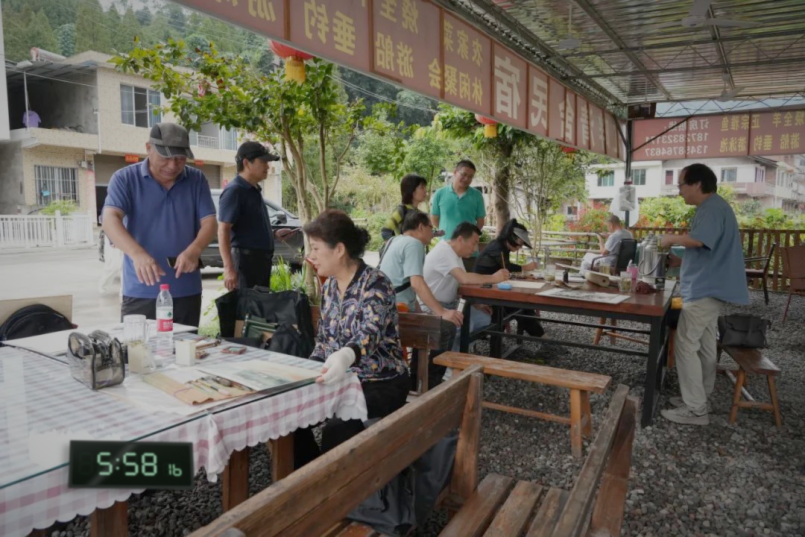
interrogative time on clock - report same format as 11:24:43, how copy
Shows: 5:58:16
